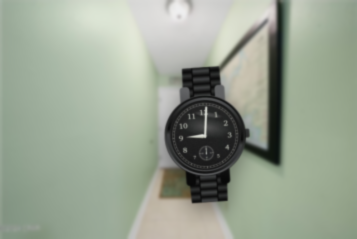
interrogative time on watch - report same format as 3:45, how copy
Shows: 9:01
